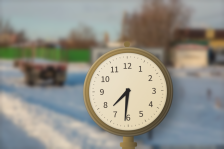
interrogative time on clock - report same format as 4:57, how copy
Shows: 7:31
